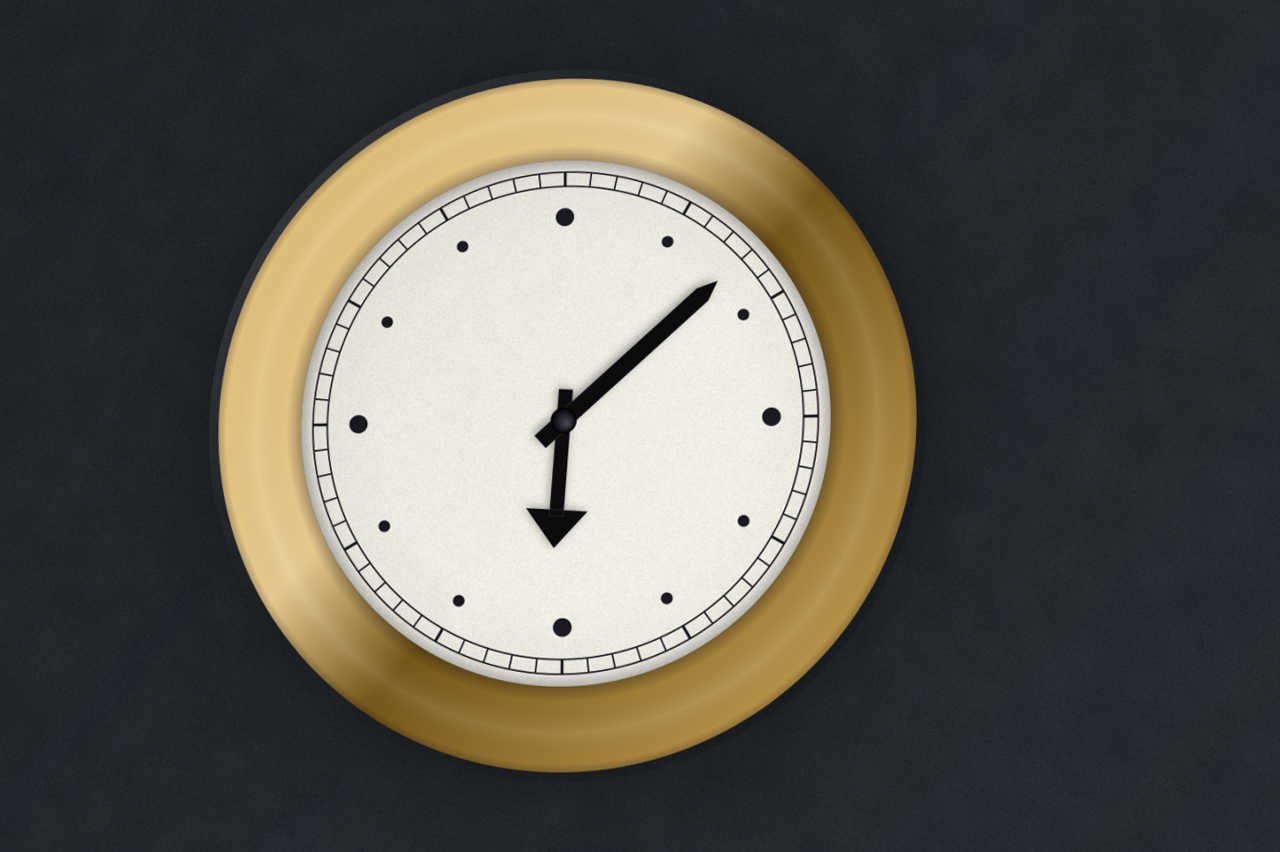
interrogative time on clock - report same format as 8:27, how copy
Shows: 6:08
